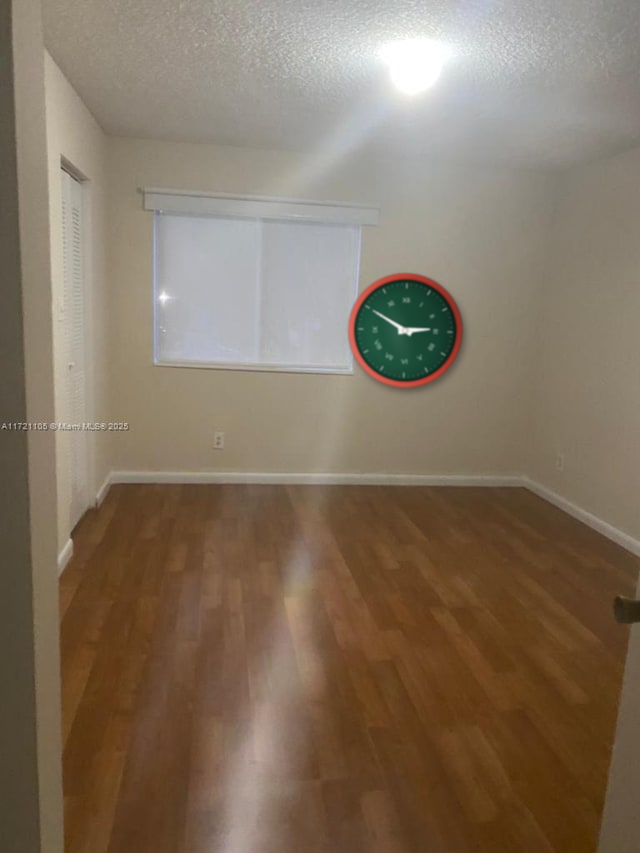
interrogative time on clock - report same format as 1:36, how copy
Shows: 2:50
